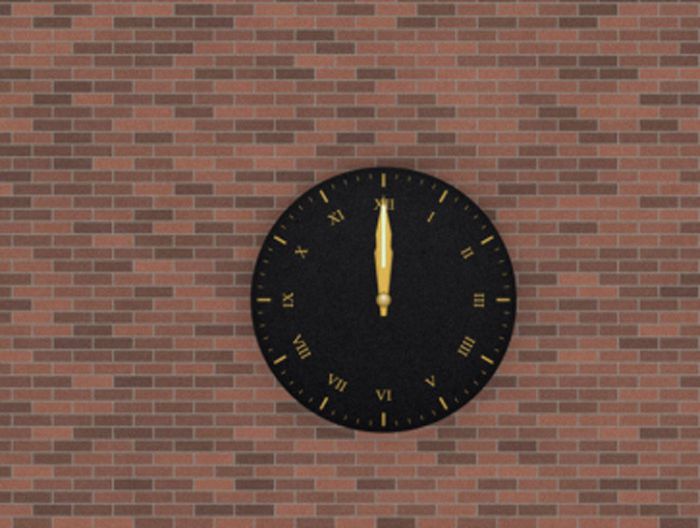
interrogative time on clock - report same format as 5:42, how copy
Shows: 12:00
